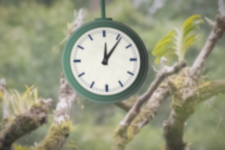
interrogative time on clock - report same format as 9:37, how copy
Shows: 12:06
